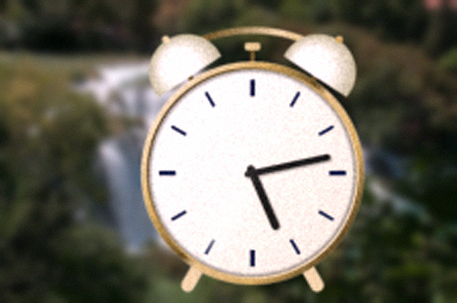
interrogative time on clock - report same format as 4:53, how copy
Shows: 5:13
